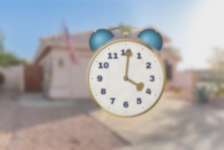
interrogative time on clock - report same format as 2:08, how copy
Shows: 4:01
